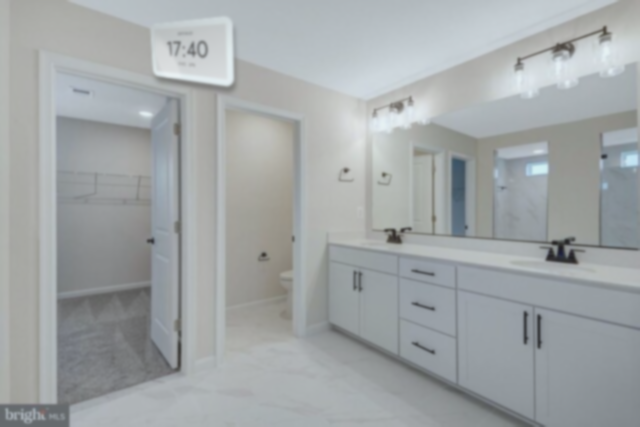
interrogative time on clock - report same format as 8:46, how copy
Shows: 17:40
